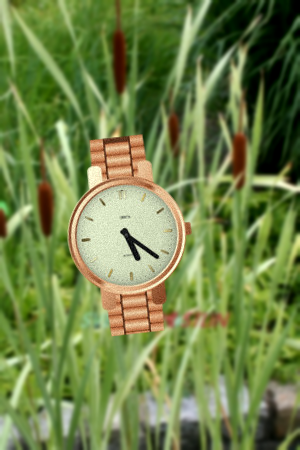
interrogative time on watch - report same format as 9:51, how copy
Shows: 5:22
